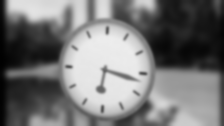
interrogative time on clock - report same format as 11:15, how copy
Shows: 6:17
